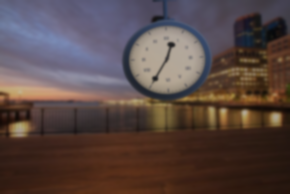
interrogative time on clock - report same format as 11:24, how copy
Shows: 12:35
